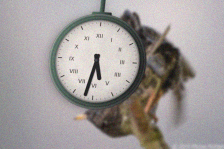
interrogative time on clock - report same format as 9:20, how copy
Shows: 5:32
